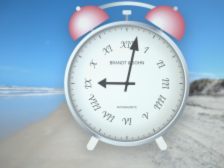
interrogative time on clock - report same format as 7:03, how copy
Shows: 9:02
